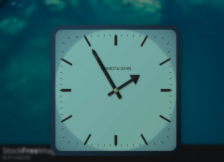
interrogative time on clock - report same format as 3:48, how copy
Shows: 1:55
